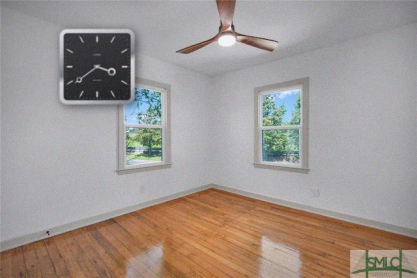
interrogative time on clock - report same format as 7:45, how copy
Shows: 3:39
